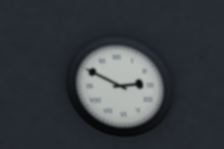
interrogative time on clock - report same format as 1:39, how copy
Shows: 2:50
